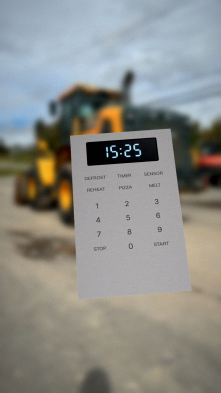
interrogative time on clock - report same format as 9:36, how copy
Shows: 15:25
